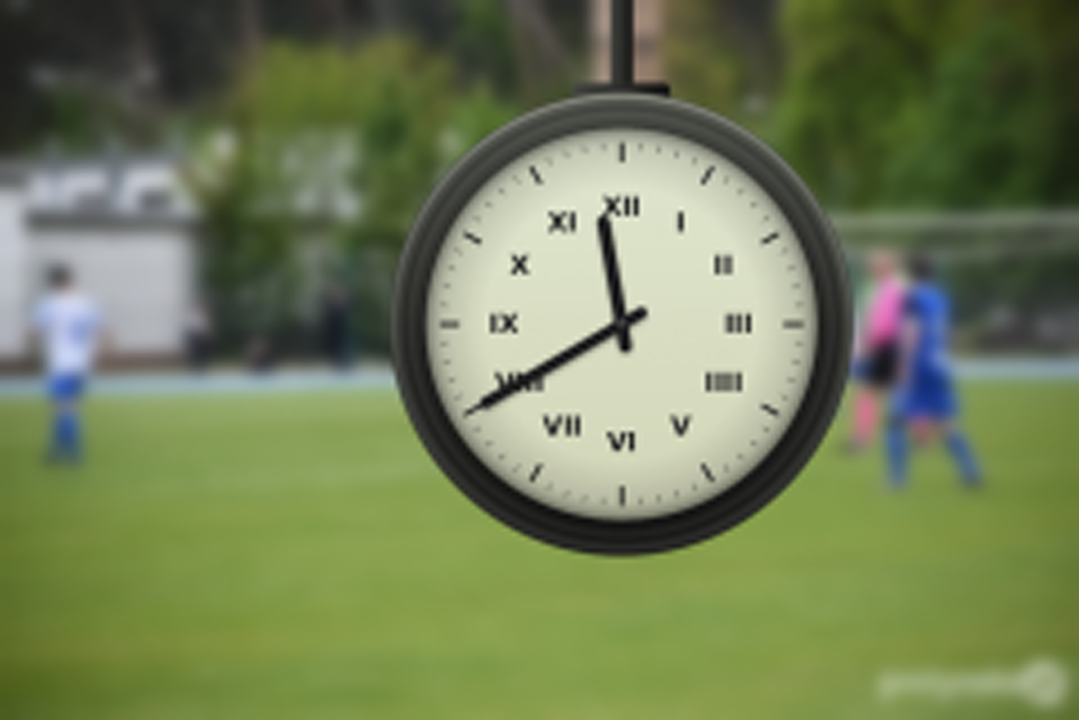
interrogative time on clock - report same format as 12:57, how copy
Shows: 11:40
